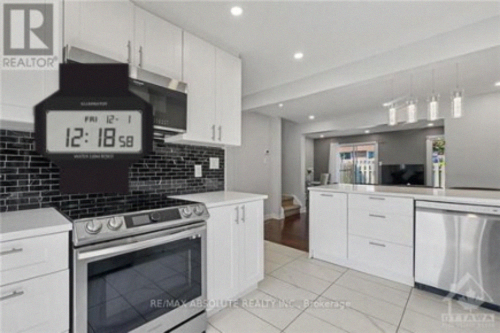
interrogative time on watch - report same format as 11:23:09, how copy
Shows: 12:18:58
